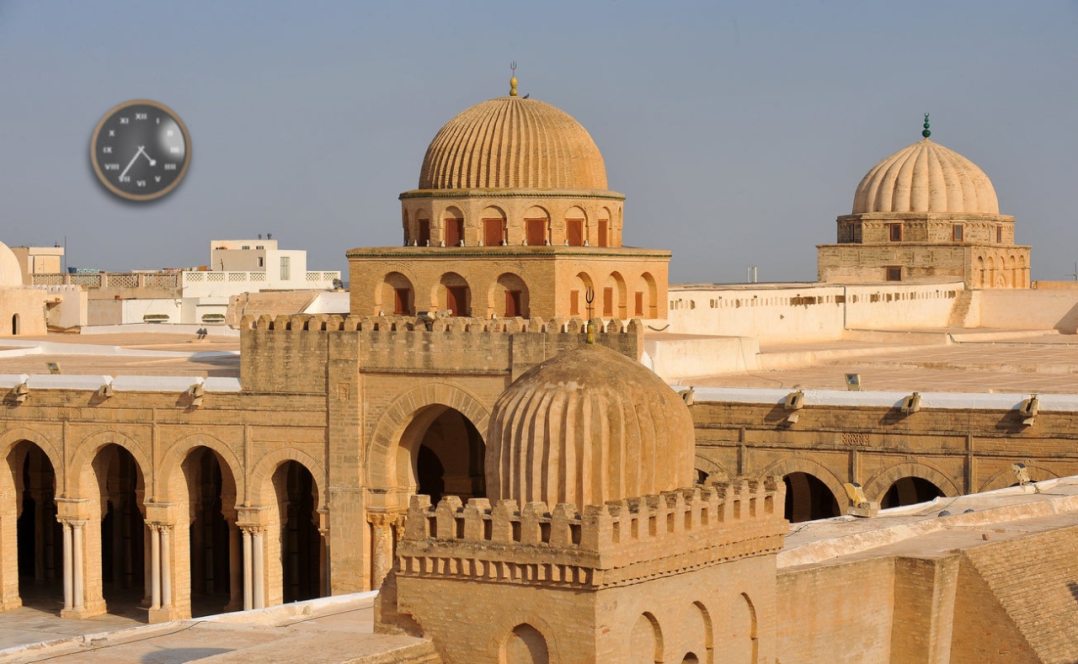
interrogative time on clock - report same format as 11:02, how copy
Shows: 4:36
